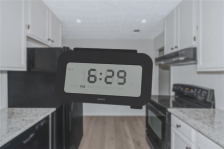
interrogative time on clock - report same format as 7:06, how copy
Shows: 6:29
